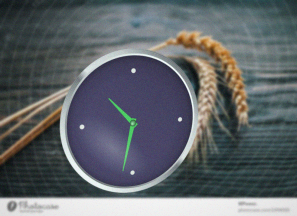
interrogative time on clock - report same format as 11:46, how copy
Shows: 10:32
